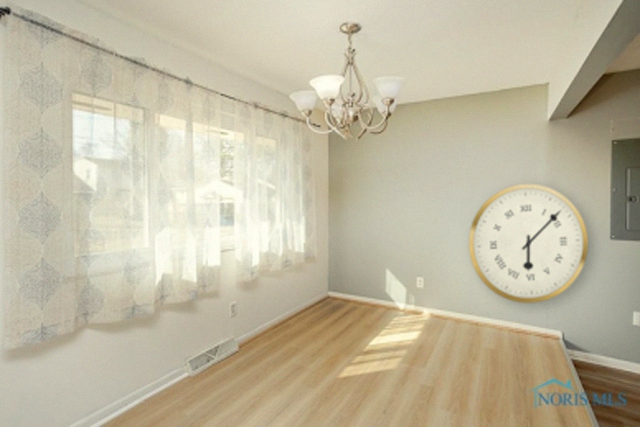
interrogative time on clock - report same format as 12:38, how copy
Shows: 6:08
